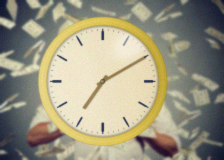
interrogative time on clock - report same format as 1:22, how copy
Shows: 7:10
